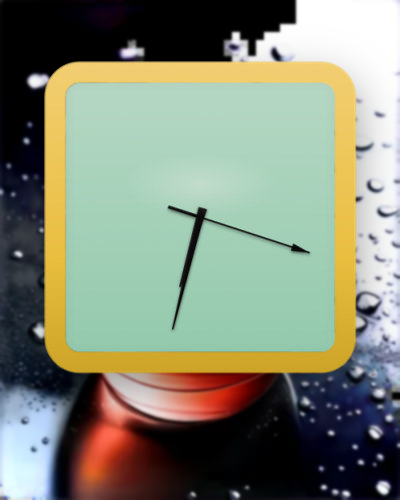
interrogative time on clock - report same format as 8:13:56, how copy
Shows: 6:32:18
